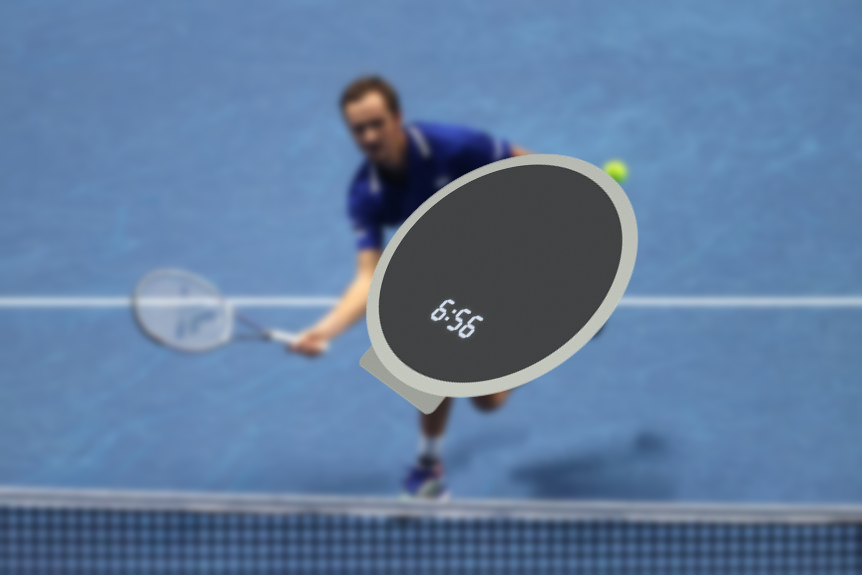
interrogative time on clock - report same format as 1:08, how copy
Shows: 6:56
